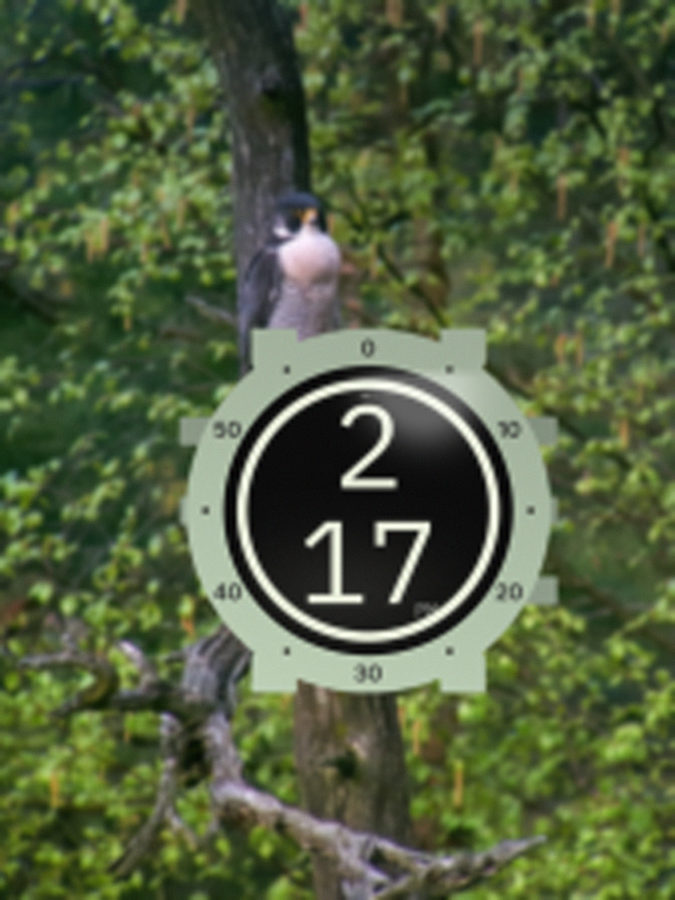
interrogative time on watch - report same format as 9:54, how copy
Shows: 2:17
